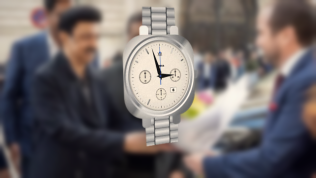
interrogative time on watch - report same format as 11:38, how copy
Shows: 2:57
